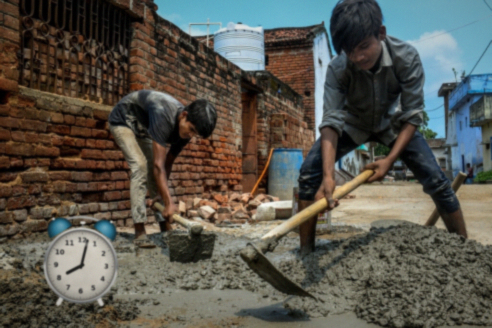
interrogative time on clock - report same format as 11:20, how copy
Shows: 8:02
